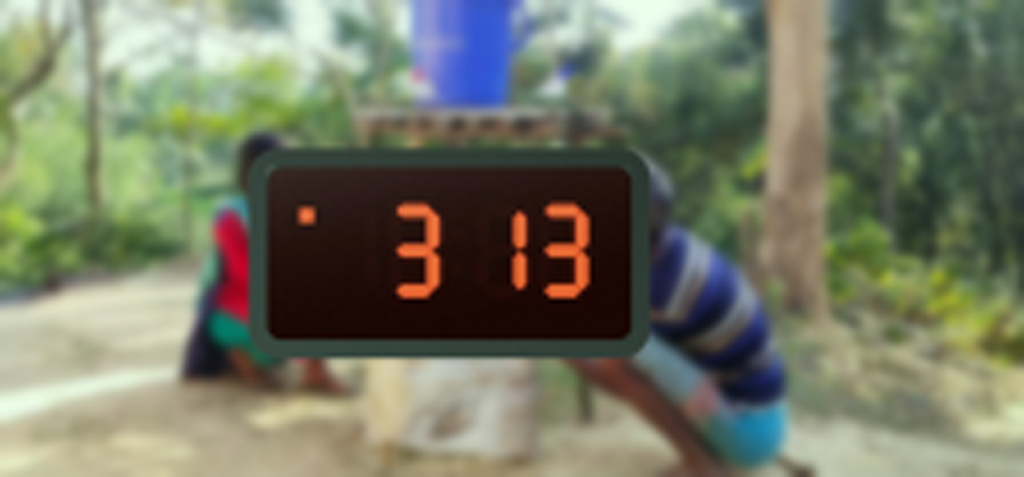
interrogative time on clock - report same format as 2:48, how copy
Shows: 3:13
